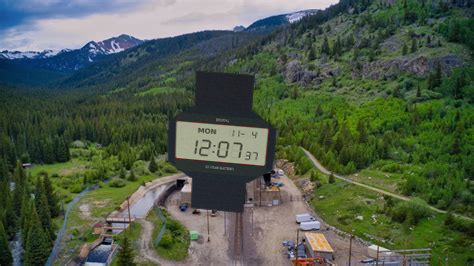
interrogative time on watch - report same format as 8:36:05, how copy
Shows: 12:07:37
